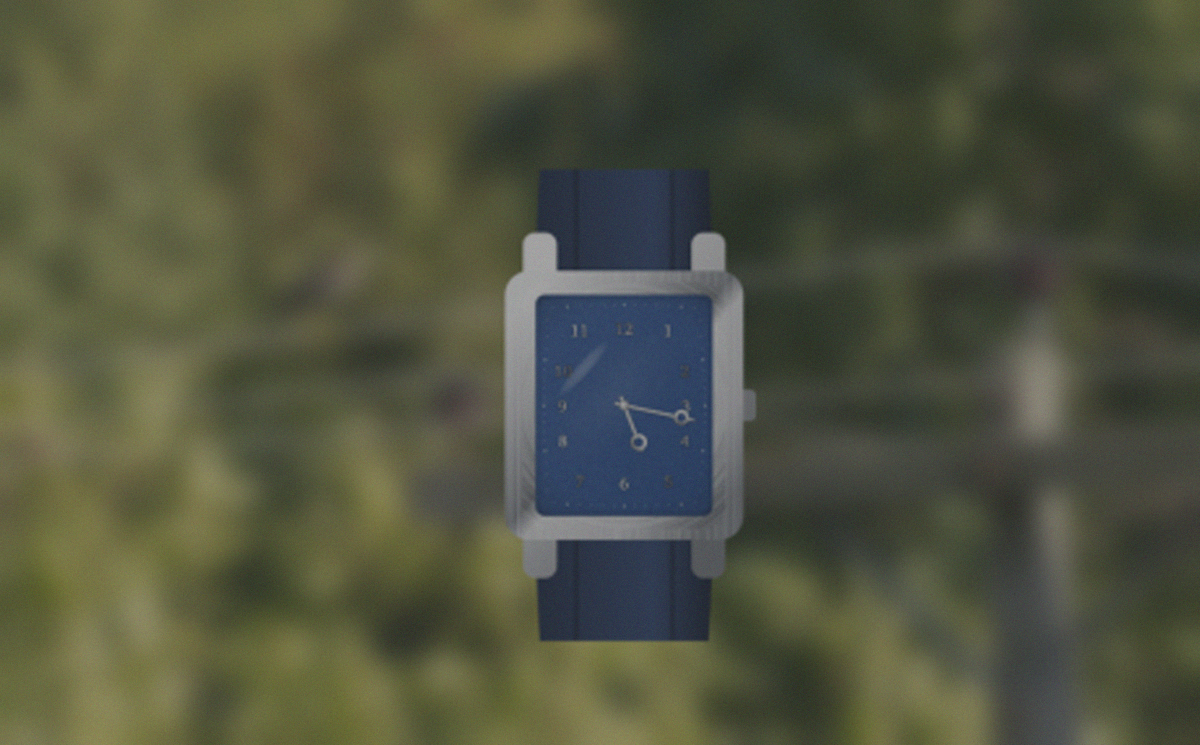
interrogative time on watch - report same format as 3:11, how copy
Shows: 5:17
